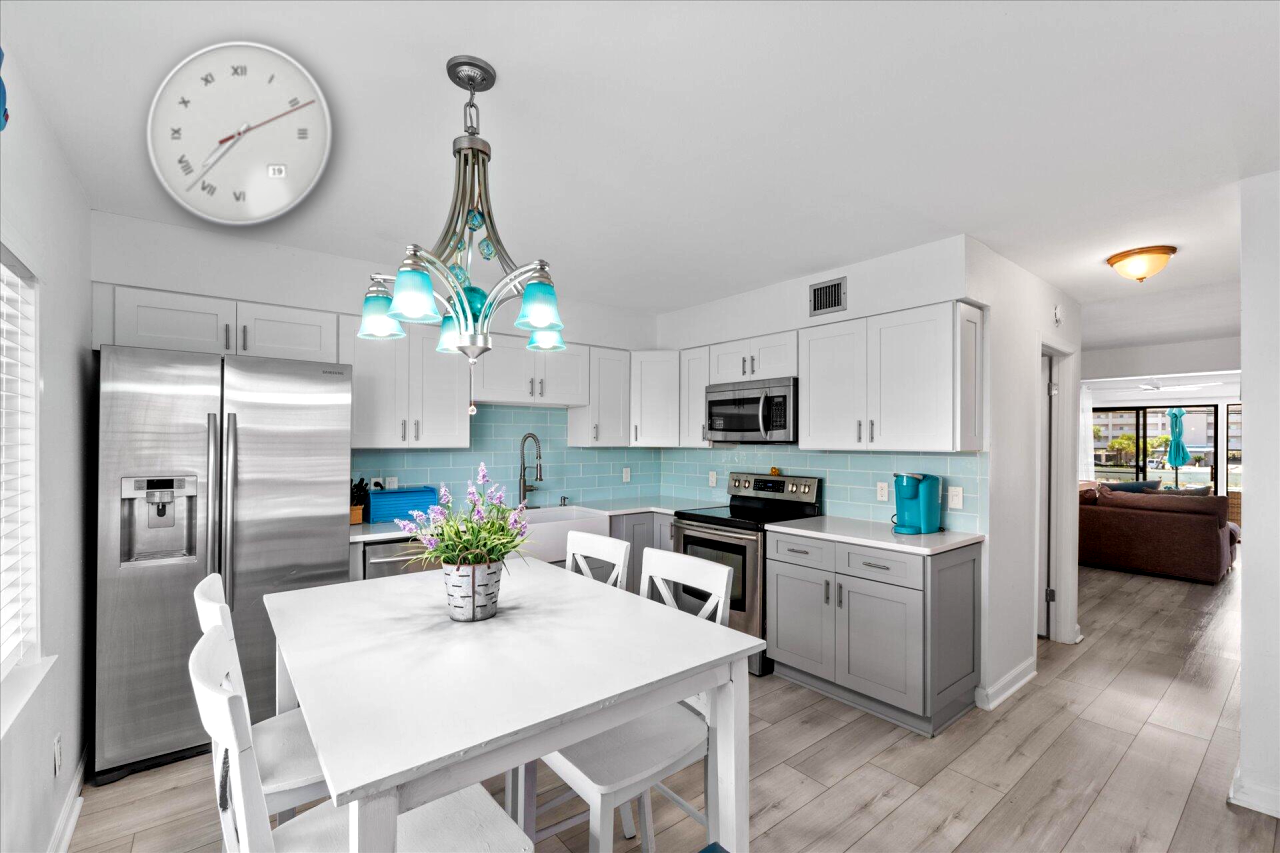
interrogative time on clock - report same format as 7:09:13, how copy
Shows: 7:37:11
